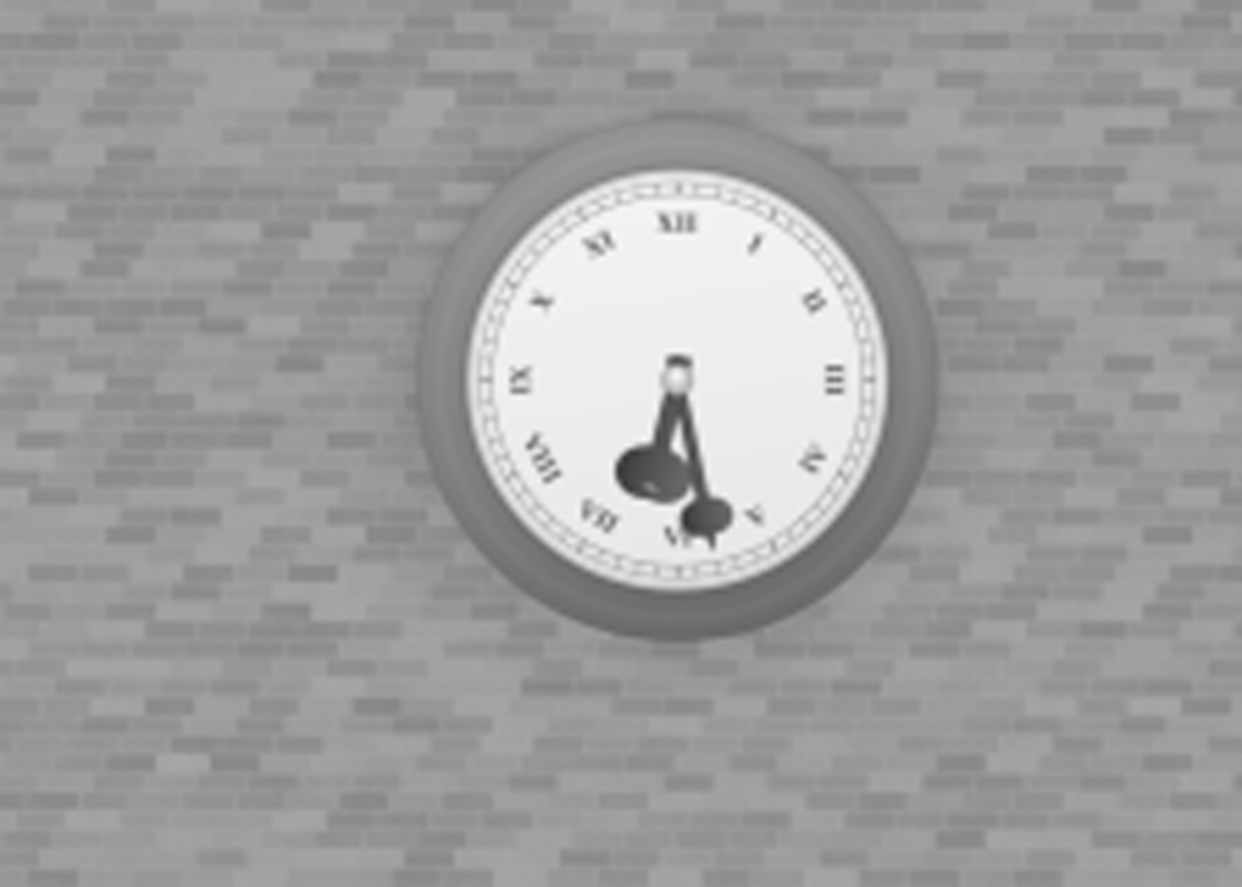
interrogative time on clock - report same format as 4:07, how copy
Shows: 6:28
